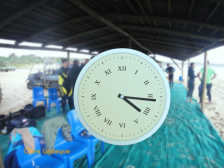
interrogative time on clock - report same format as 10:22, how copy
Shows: 4:16
